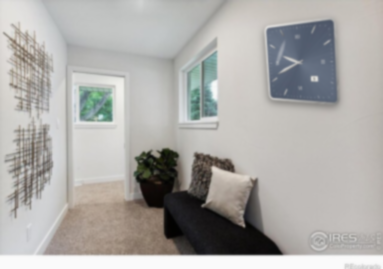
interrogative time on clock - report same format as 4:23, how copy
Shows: 9:41
